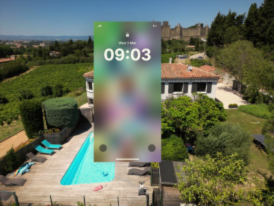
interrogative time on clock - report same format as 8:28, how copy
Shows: 9:03
